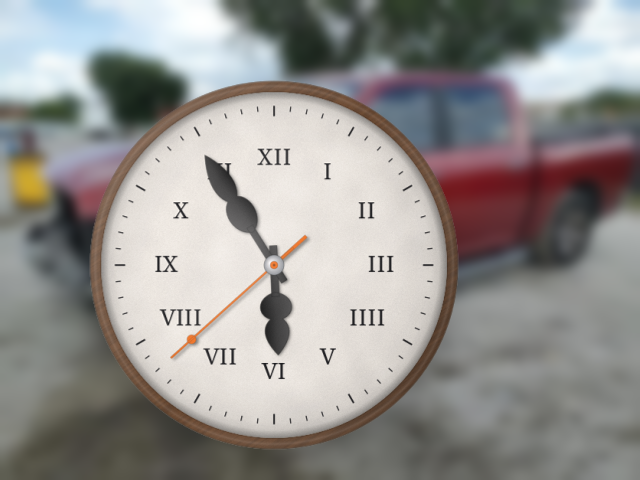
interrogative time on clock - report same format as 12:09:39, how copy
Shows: 5:54:38
